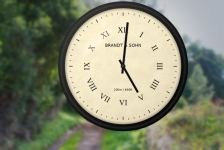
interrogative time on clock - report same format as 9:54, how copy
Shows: 5:01
